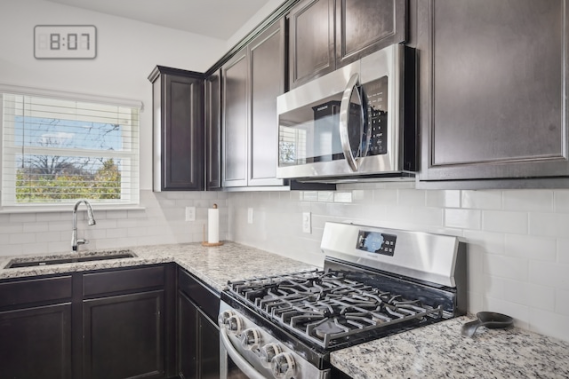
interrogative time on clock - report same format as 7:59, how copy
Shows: 8:07
